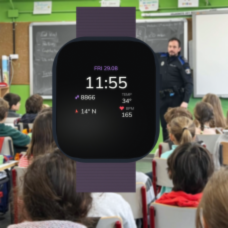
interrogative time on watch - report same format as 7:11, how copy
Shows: 11:55
